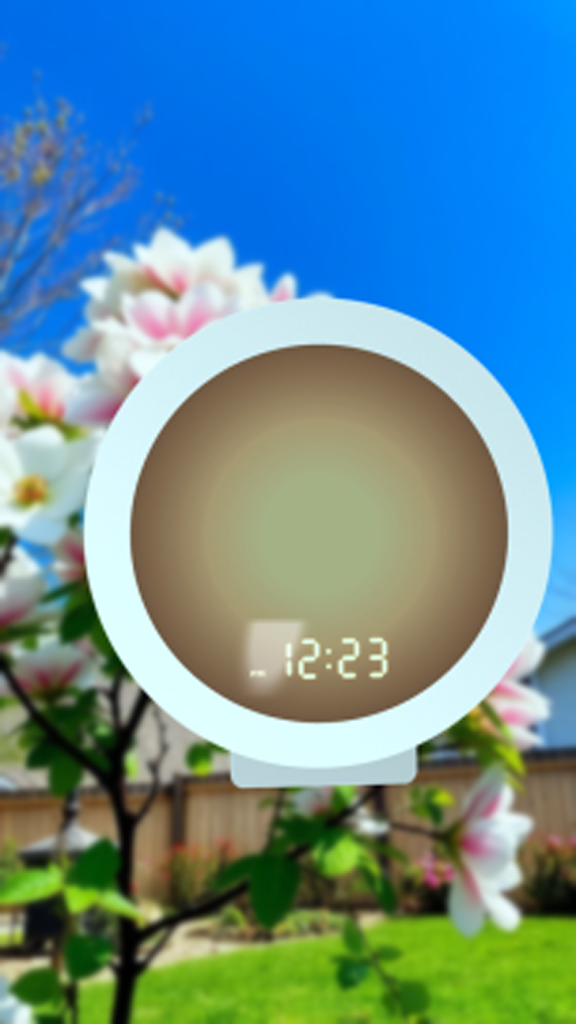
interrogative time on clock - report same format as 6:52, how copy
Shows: 12:23
